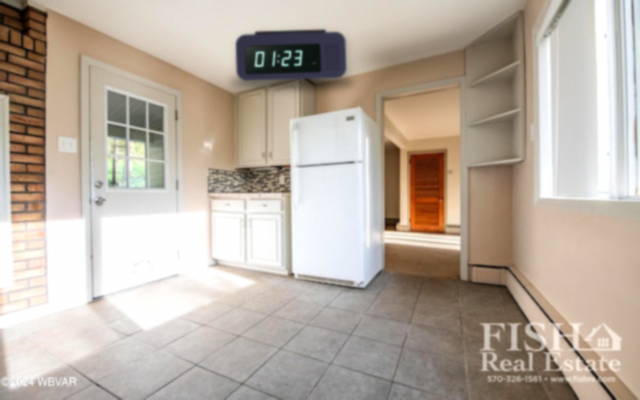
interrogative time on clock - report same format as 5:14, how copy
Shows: 1:23
